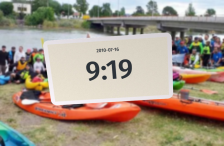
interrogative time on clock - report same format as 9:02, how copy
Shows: 9:19
